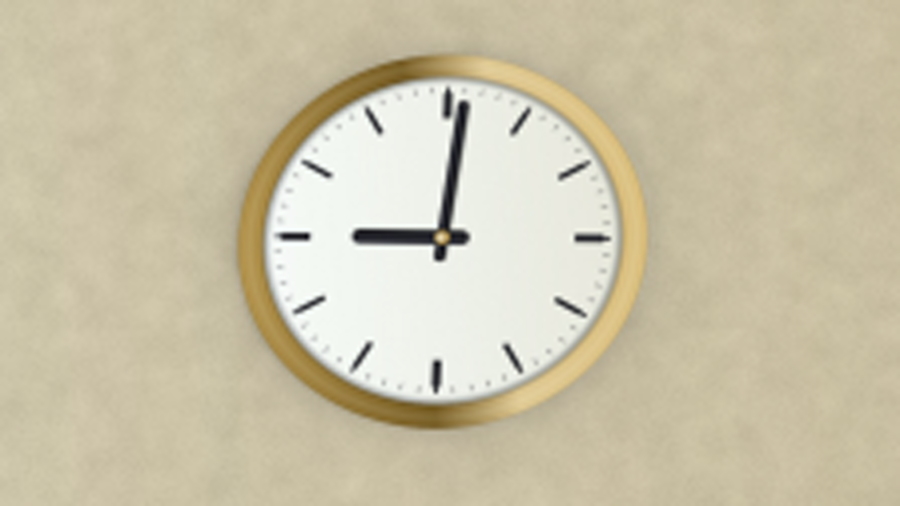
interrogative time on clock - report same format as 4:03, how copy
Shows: 9:01
